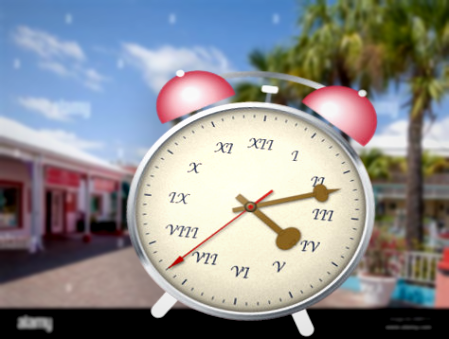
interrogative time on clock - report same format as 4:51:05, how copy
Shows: 4:11:37
